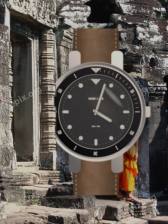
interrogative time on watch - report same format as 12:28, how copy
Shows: 4:03
